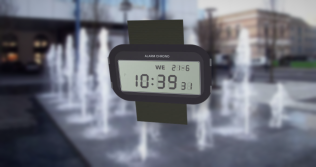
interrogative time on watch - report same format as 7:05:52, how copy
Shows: 10:39:31
